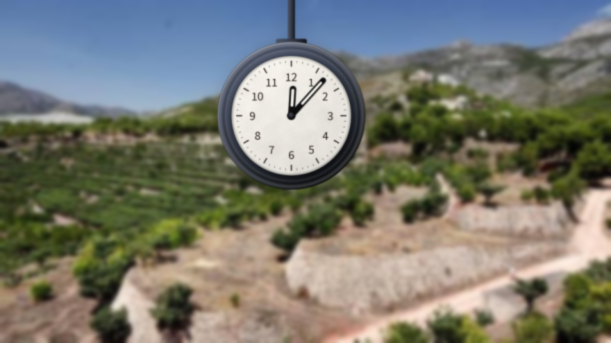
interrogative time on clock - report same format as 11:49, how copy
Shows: 12:07
